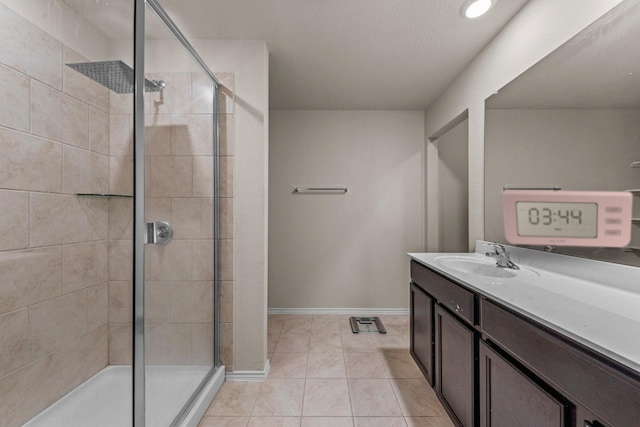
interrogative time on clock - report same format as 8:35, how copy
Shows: 3:44
